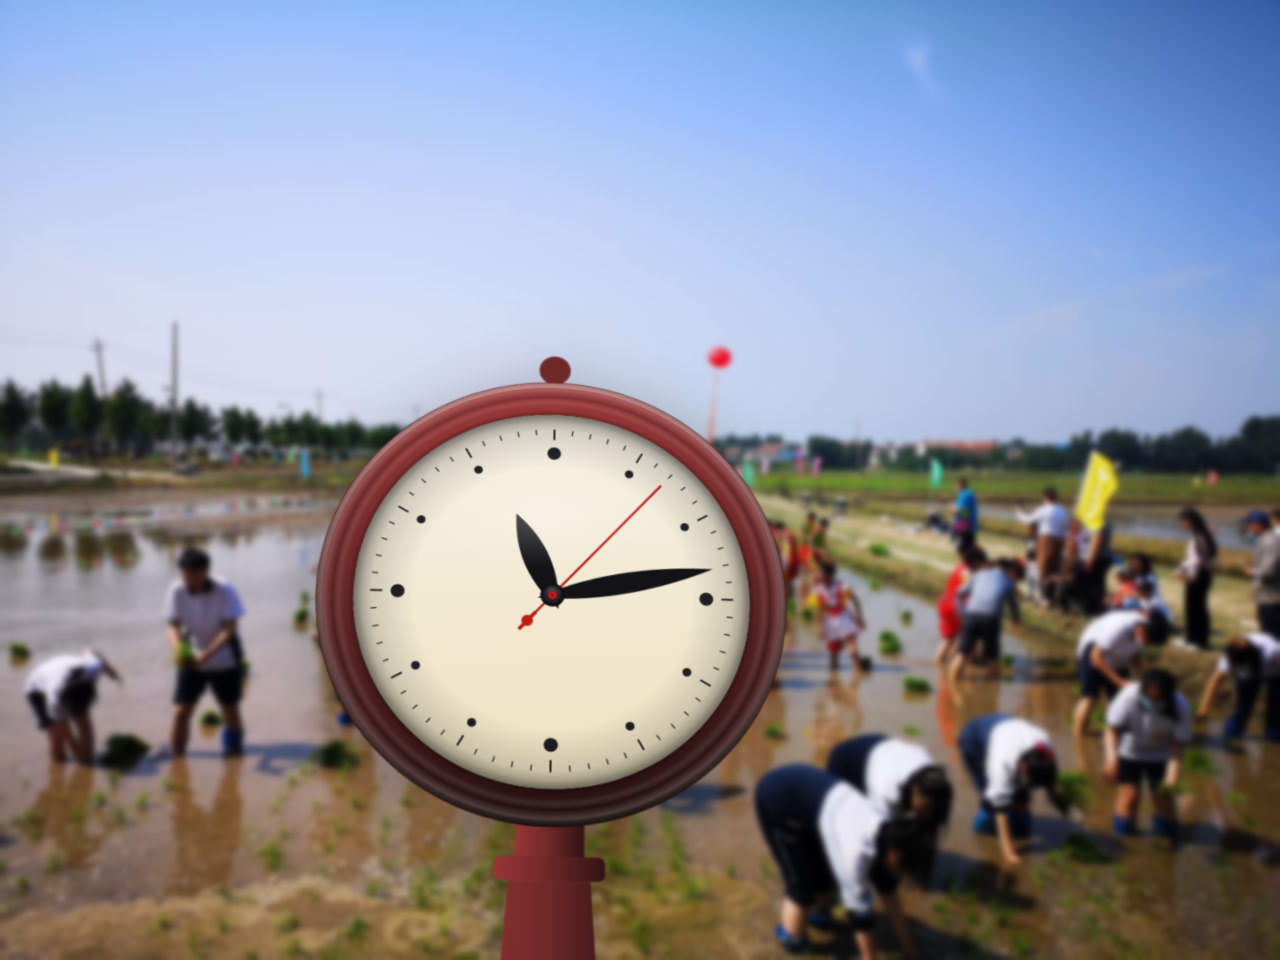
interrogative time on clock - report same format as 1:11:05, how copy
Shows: 11:13:07
